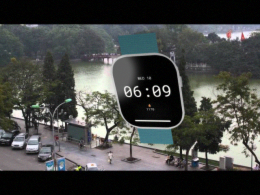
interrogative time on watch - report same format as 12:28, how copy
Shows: 6:09
